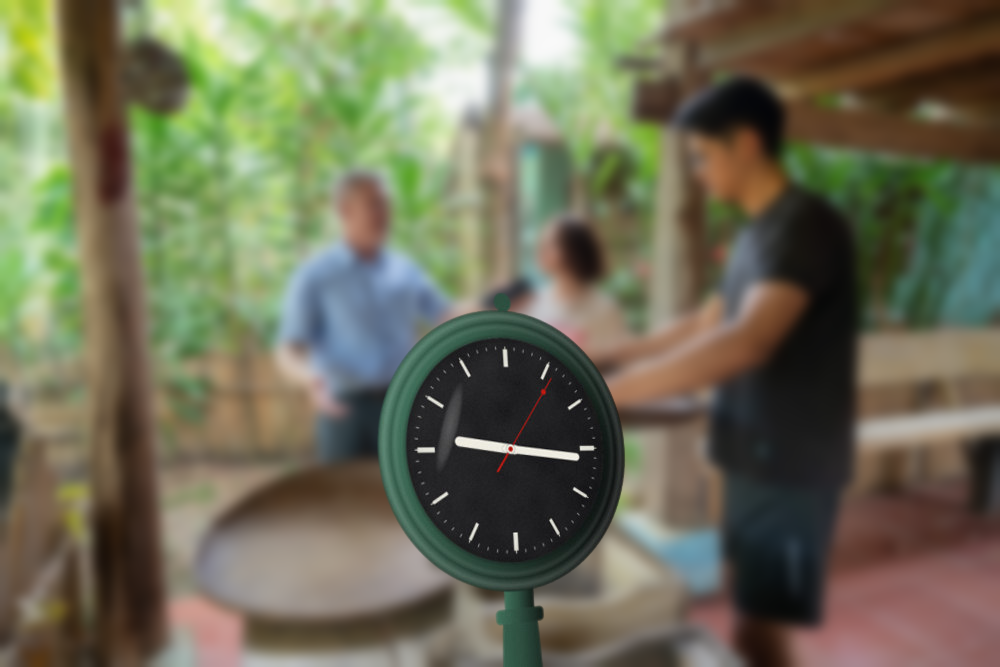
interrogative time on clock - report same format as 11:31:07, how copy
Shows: 9:16:06
